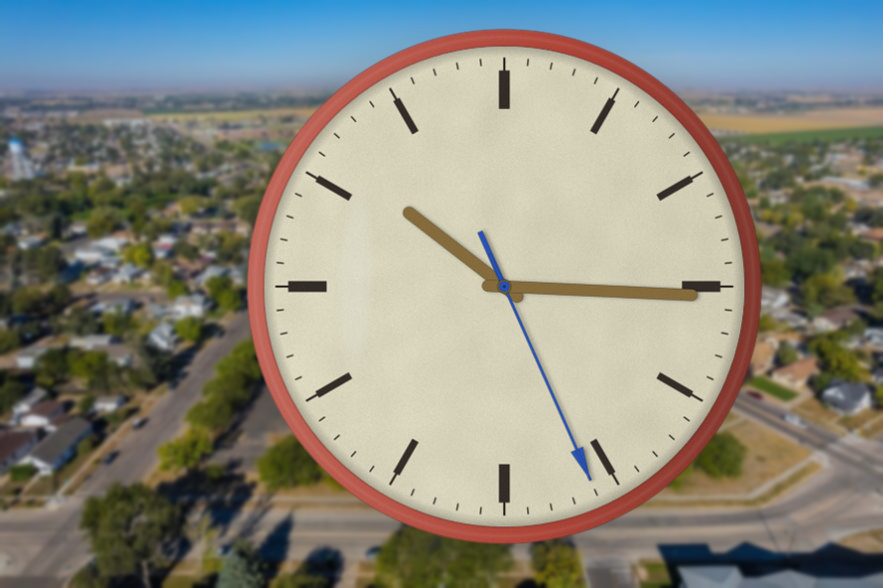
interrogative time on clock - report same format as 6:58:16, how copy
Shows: 10:15:26
